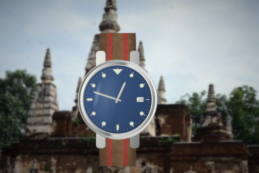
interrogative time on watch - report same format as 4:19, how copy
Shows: 12:48
